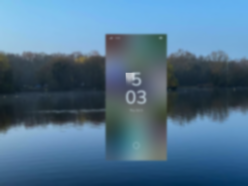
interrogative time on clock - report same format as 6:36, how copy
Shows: 5:03
